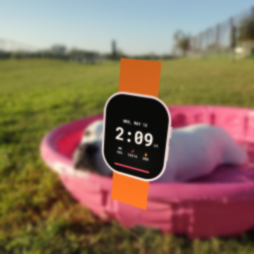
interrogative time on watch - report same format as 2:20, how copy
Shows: 2:09
